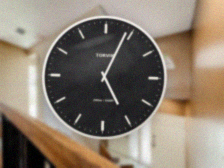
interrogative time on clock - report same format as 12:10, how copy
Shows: 5:04
